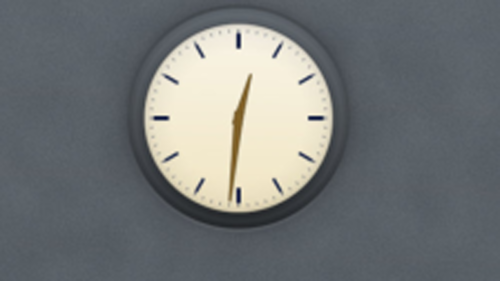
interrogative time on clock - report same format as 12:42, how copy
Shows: 12:31
